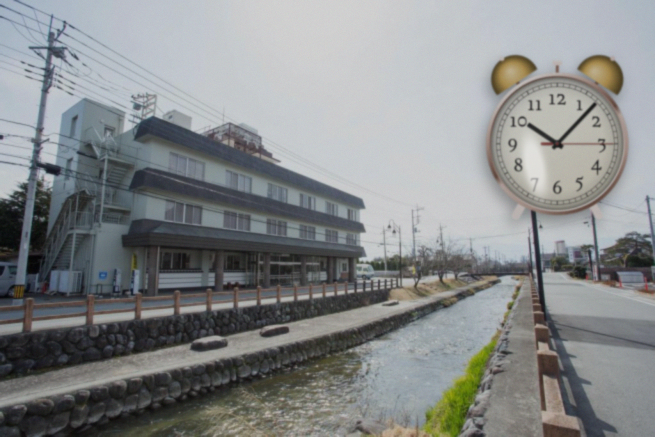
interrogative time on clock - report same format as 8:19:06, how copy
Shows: 10:07:15
